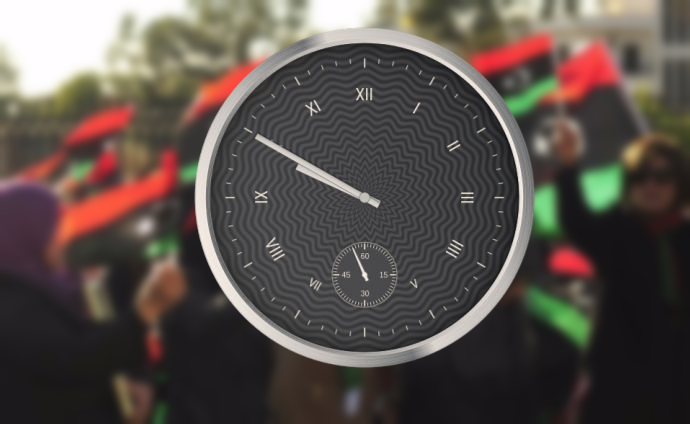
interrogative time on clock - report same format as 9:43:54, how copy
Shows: 9:49:56
